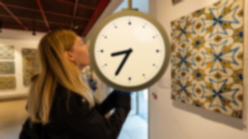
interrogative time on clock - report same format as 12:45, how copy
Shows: 8:35
